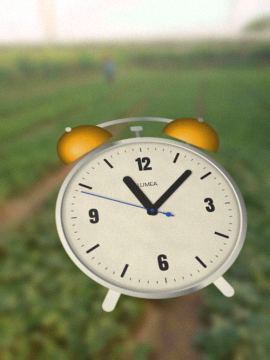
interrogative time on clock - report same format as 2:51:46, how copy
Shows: 11:07:49
